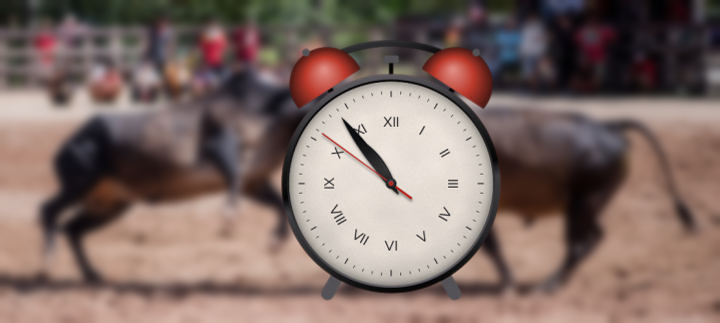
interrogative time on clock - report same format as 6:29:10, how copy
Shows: 10:53:51
